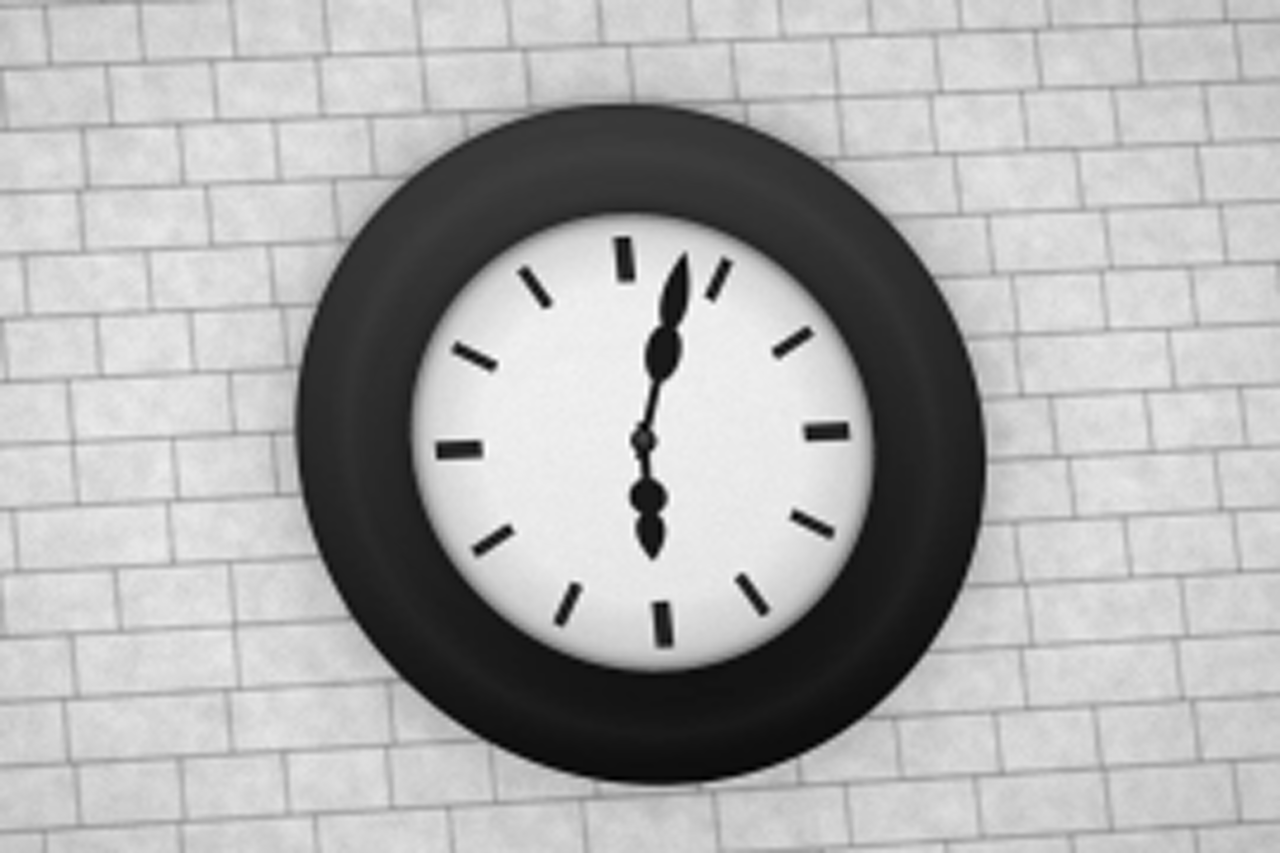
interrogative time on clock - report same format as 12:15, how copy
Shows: 6:03
